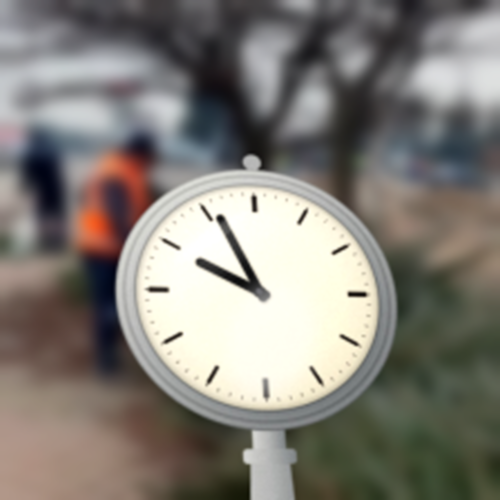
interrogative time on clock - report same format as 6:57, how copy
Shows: 9:56
